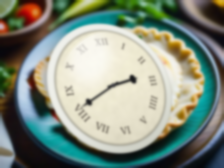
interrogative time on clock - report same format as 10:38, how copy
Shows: 2:41
